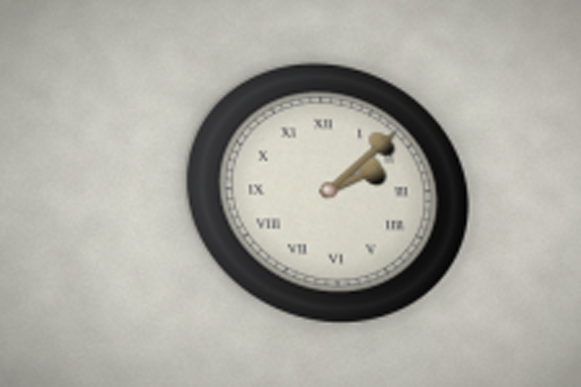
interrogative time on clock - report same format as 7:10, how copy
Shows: 2:08
